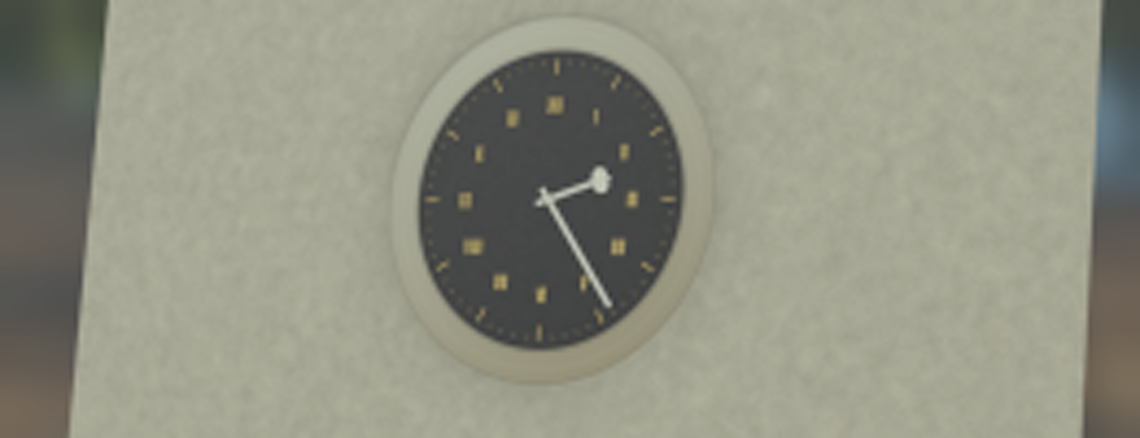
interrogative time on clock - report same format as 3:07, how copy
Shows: 2:24
